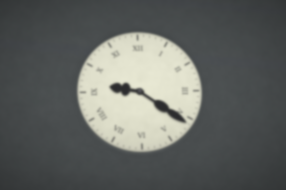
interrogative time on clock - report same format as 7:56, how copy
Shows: 9:21
